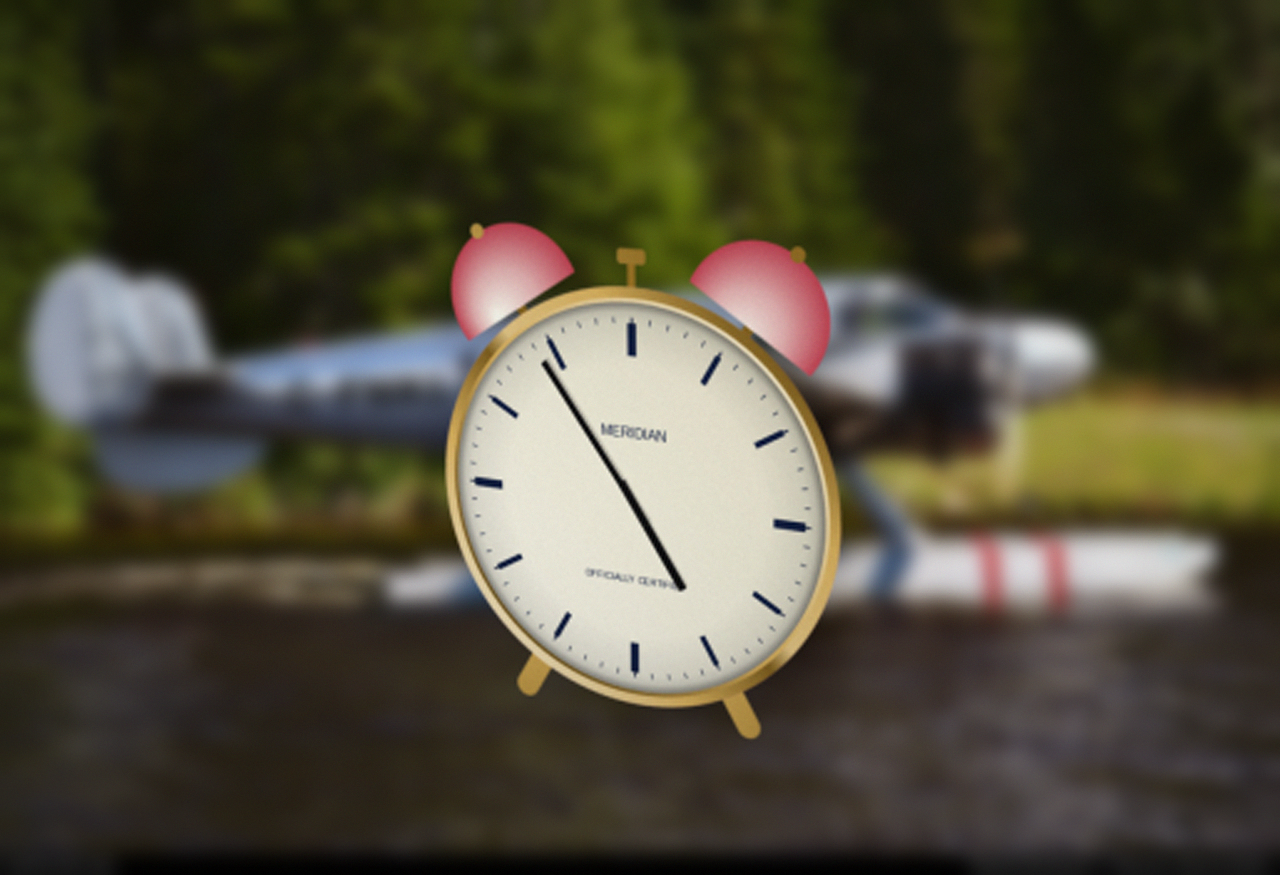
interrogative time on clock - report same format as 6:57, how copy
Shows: 4:54
